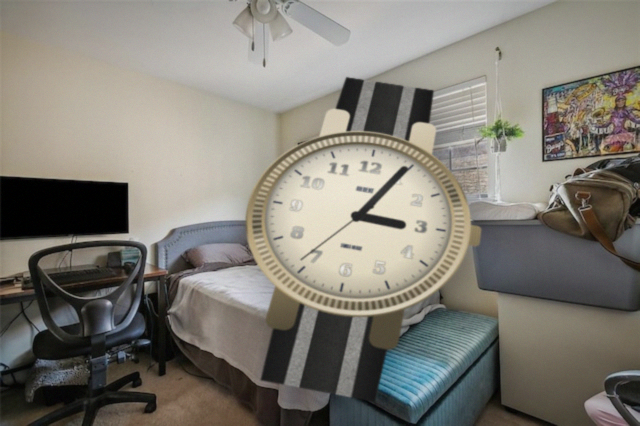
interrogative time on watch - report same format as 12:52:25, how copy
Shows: 3:04:36
